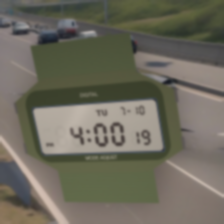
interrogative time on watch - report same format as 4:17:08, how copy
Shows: 4:00:19
